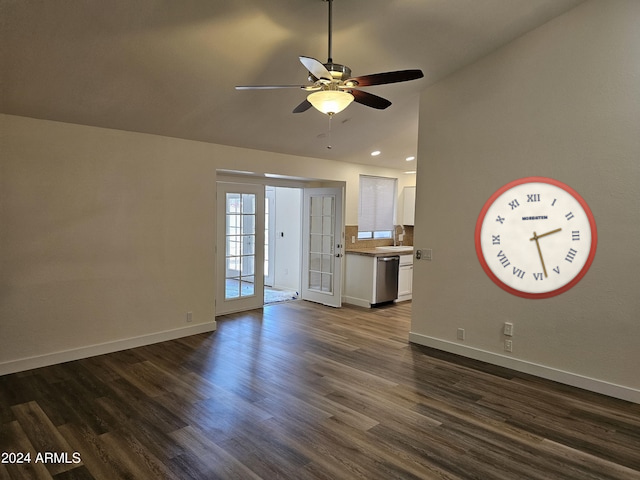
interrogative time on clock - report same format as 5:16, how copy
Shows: 2:28
